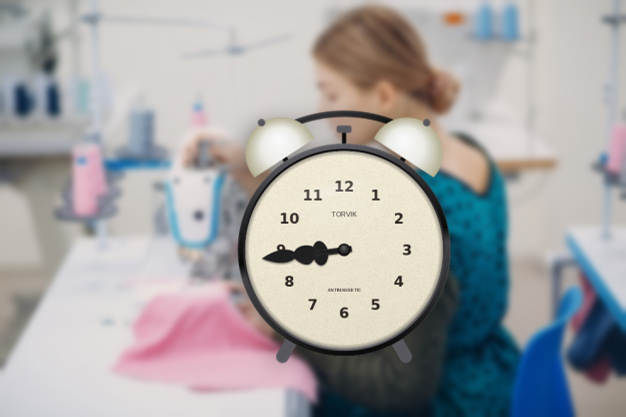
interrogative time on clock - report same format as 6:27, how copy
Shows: 8:44
